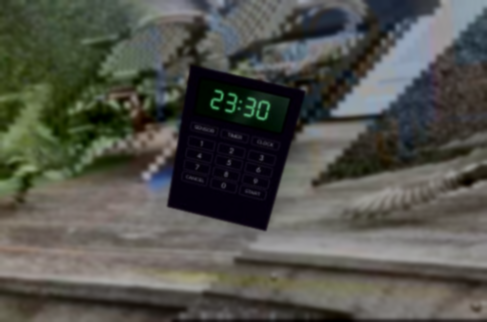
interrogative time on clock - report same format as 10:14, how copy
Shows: 23:30
